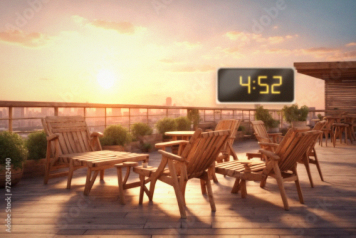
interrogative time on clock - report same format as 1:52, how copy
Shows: 4:52
